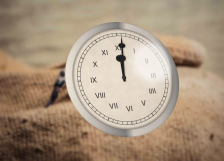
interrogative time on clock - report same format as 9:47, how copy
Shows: 12:01
